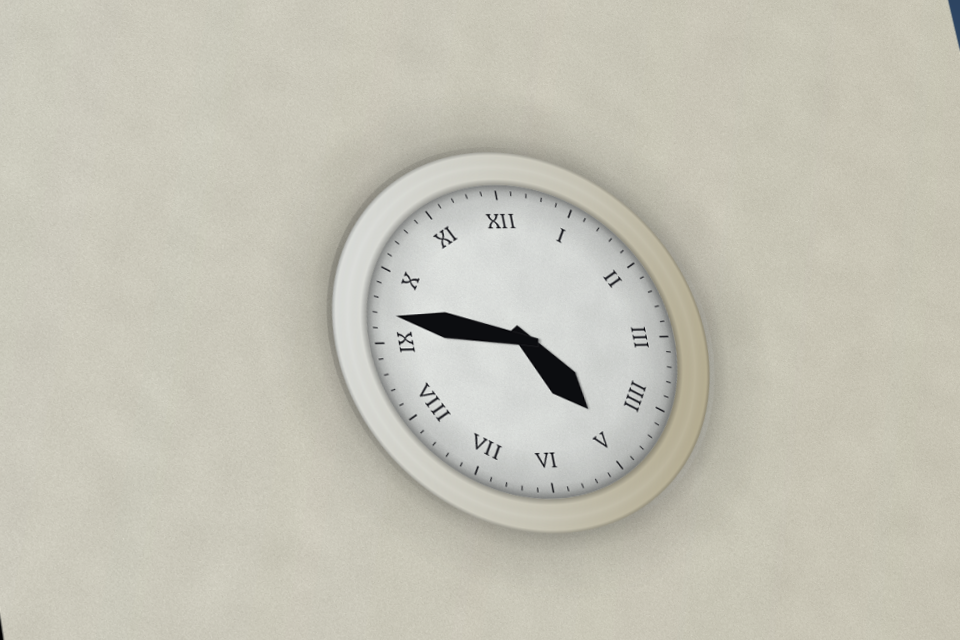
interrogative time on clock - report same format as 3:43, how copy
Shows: 4:47
